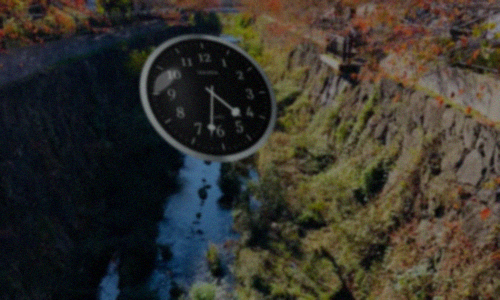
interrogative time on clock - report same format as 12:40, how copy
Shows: 4:32
